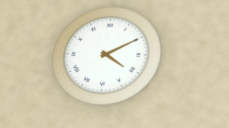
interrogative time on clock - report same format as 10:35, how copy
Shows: 4:10
